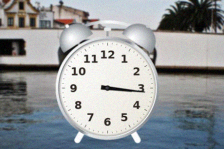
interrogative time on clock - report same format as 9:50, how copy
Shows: 3:16
